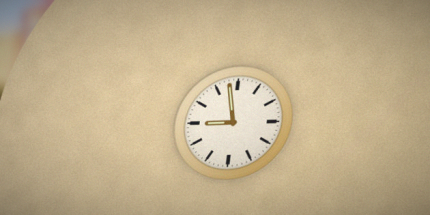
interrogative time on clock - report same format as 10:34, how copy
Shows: 8:58
